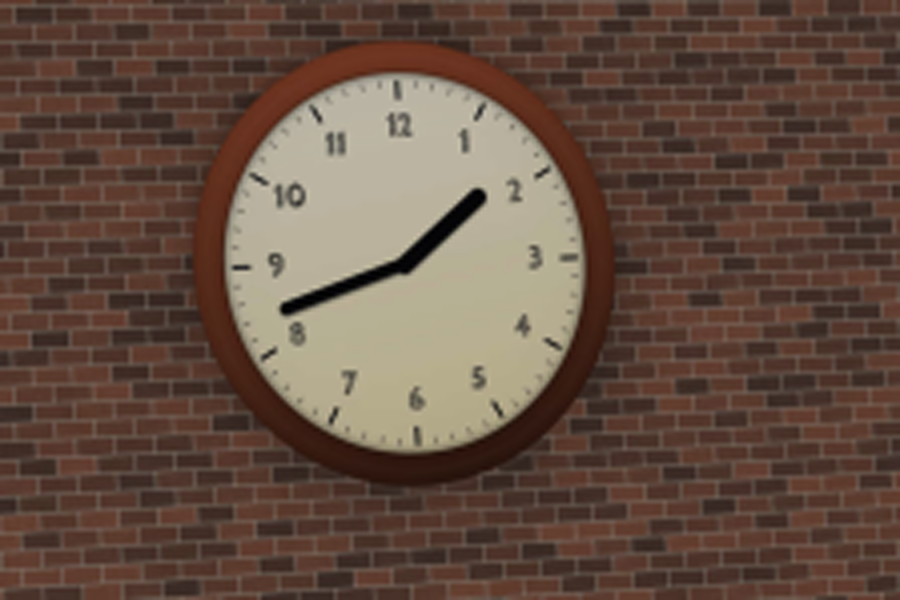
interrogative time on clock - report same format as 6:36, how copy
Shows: 1:42
